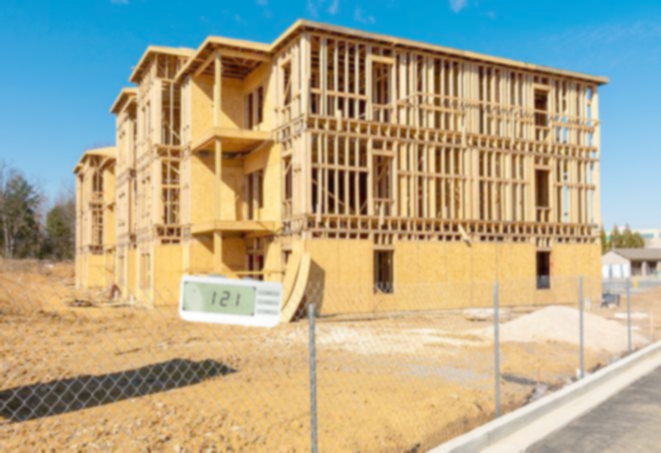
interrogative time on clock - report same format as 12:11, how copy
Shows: 1:21
